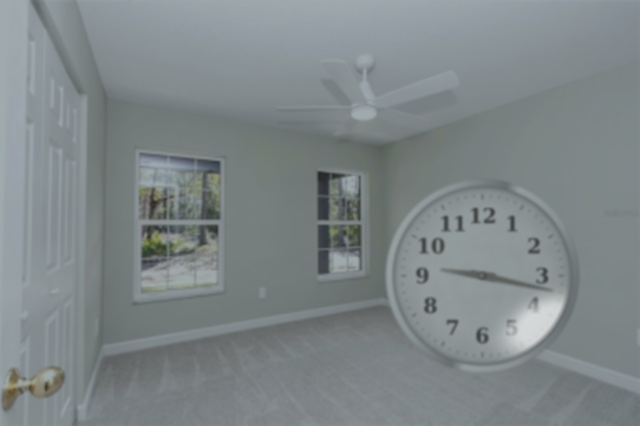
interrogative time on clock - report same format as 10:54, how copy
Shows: 9:17
